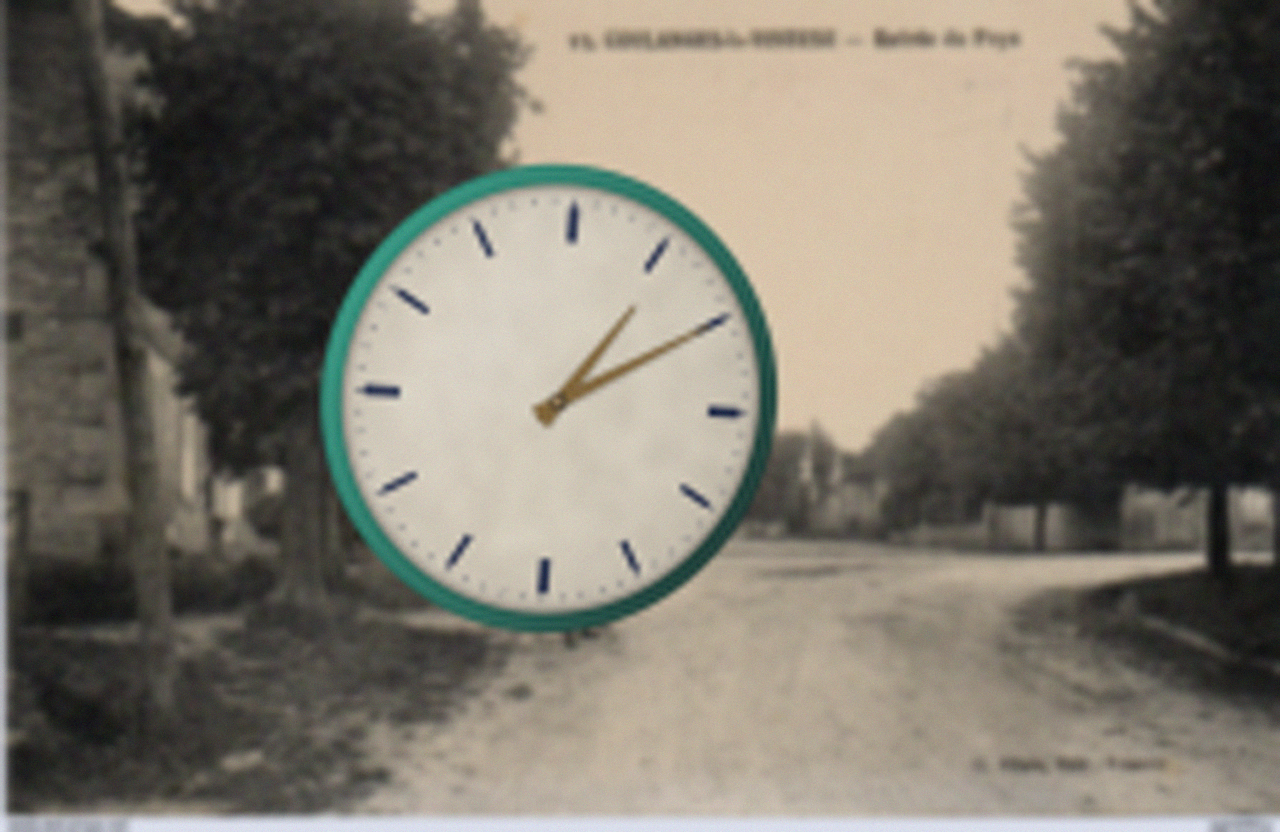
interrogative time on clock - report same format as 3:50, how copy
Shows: 1:10
